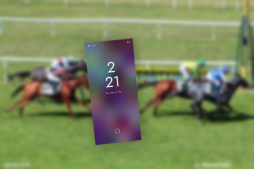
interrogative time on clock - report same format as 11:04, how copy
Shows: 2:21
